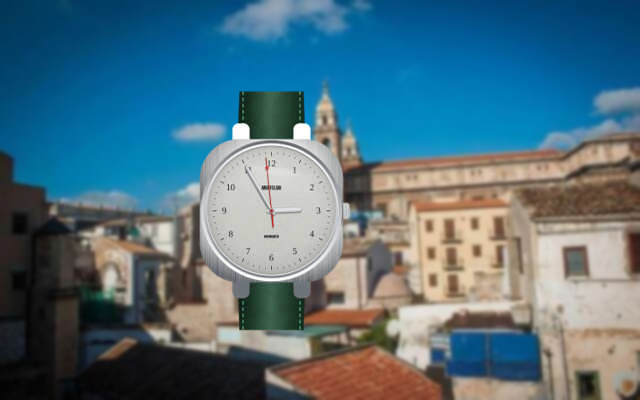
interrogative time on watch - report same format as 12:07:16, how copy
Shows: 2:54:59
